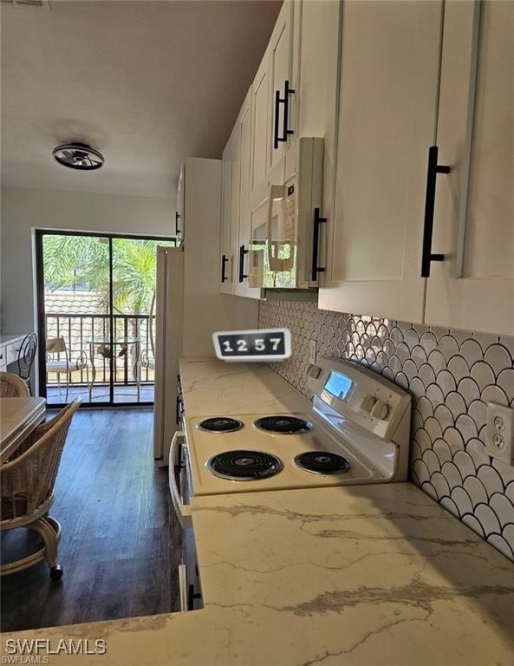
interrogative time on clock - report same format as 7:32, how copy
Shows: 12:57
